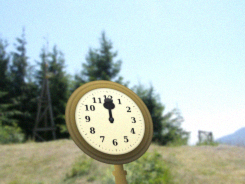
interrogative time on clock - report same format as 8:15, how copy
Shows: 12:00
